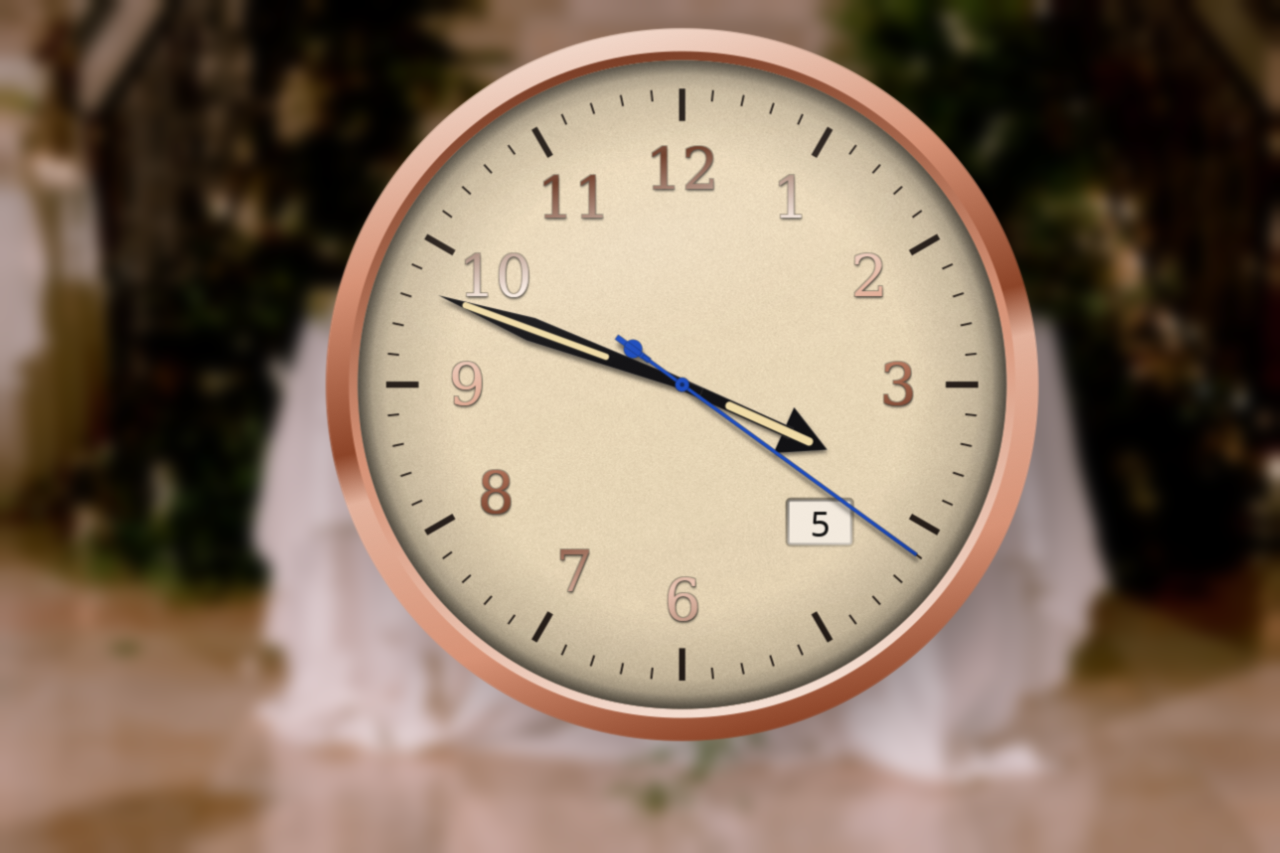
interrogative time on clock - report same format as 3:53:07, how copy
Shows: 3:48:21
